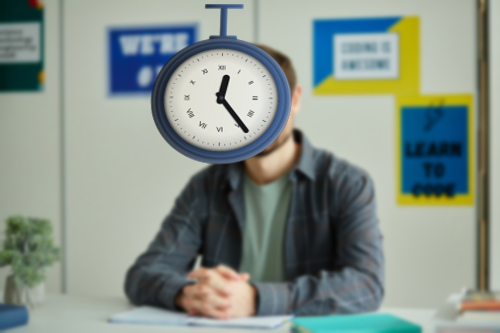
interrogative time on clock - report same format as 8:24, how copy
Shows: 12:24
